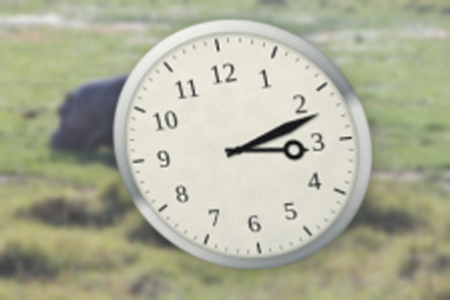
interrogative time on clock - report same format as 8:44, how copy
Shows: 3:12
